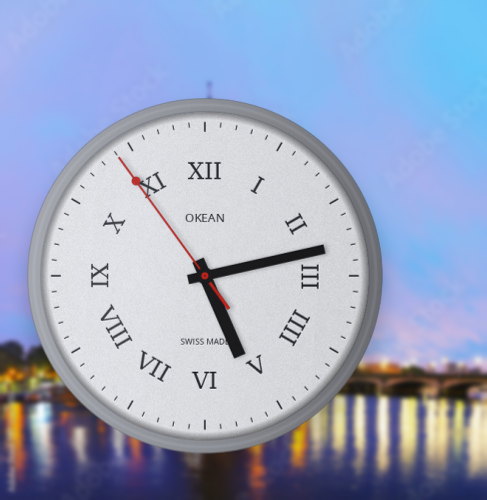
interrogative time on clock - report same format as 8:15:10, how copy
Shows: 5:12:54
